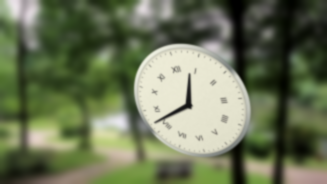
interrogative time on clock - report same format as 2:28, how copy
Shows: 12:42
